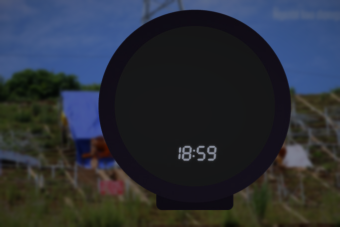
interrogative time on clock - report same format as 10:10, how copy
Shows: 18:59
